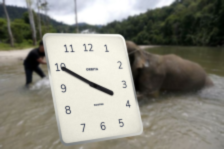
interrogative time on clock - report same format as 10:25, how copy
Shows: 3:50
